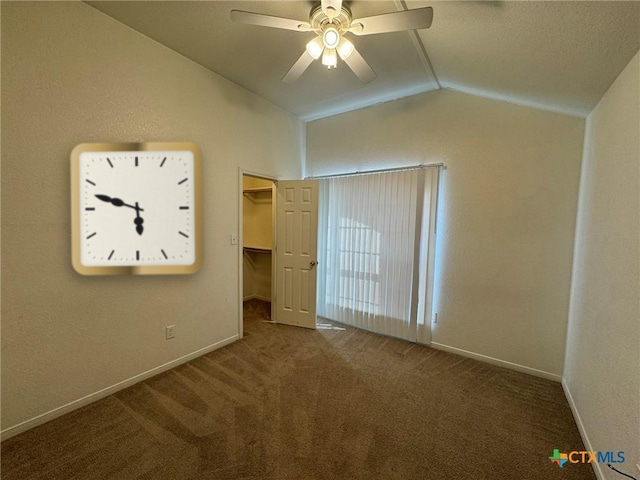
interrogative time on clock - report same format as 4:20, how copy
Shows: 5:48
